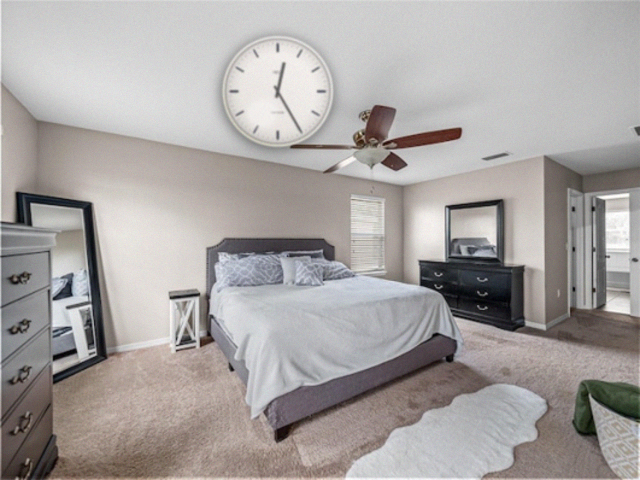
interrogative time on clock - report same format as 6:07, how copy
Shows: 12:25
